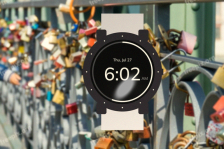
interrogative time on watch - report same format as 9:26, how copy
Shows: 6:02
